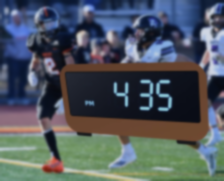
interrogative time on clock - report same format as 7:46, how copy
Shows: 4:35
